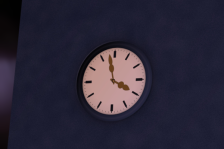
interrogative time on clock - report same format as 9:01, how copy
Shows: 3:58
